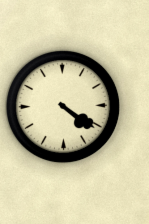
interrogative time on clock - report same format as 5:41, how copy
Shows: 4:21
